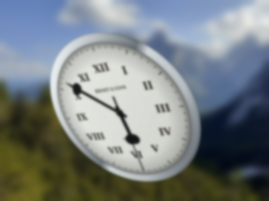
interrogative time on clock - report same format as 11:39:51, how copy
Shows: 5:51:30
